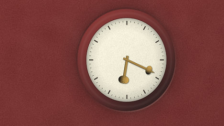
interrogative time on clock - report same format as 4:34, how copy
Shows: 6:19
